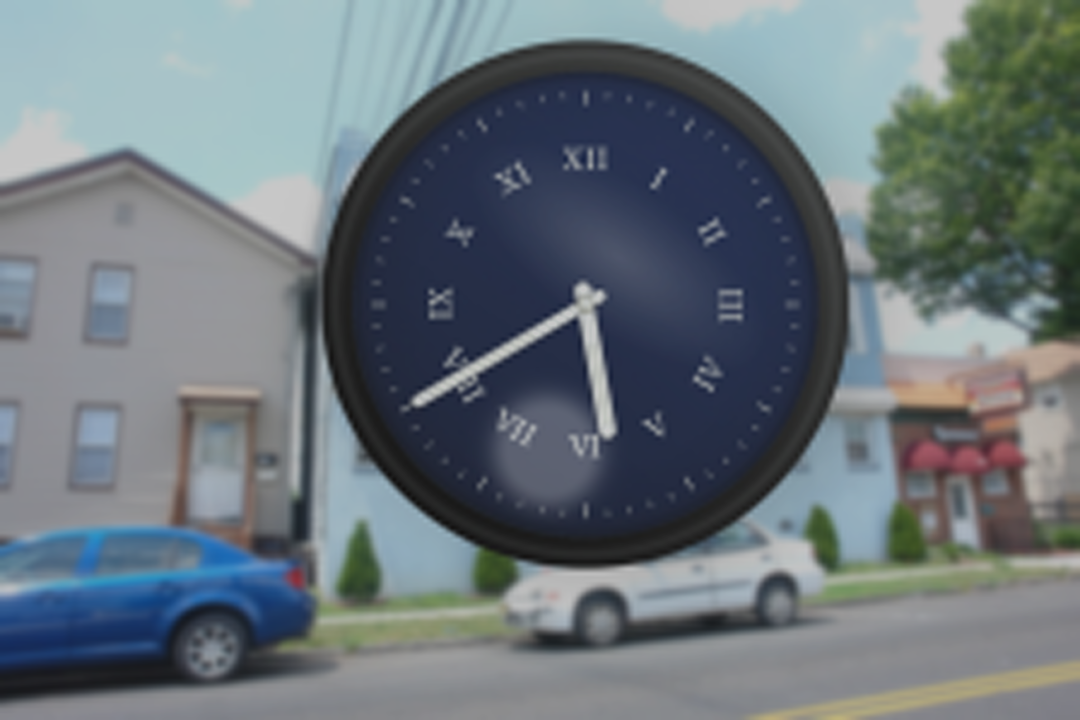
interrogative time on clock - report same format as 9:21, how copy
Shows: 5:40
